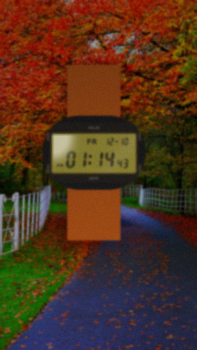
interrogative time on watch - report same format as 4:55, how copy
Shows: 1:14
